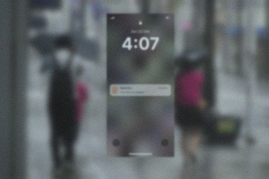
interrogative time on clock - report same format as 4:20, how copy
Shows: 4:07
